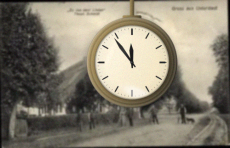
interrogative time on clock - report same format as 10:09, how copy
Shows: 11:54
